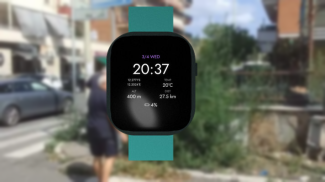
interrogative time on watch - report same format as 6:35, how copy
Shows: 20:37
